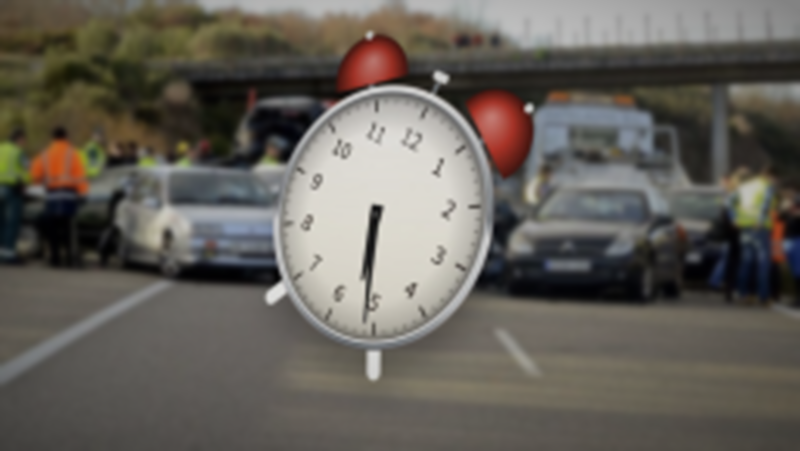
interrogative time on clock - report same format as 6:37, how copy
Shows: 5:26
